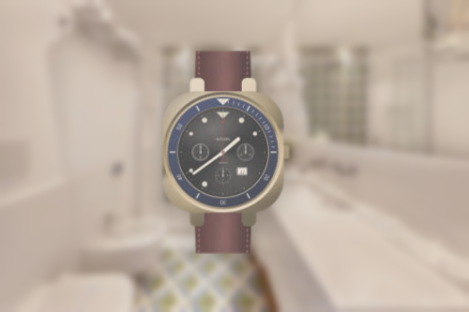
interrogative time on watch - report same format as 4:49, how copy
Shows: 1:39
